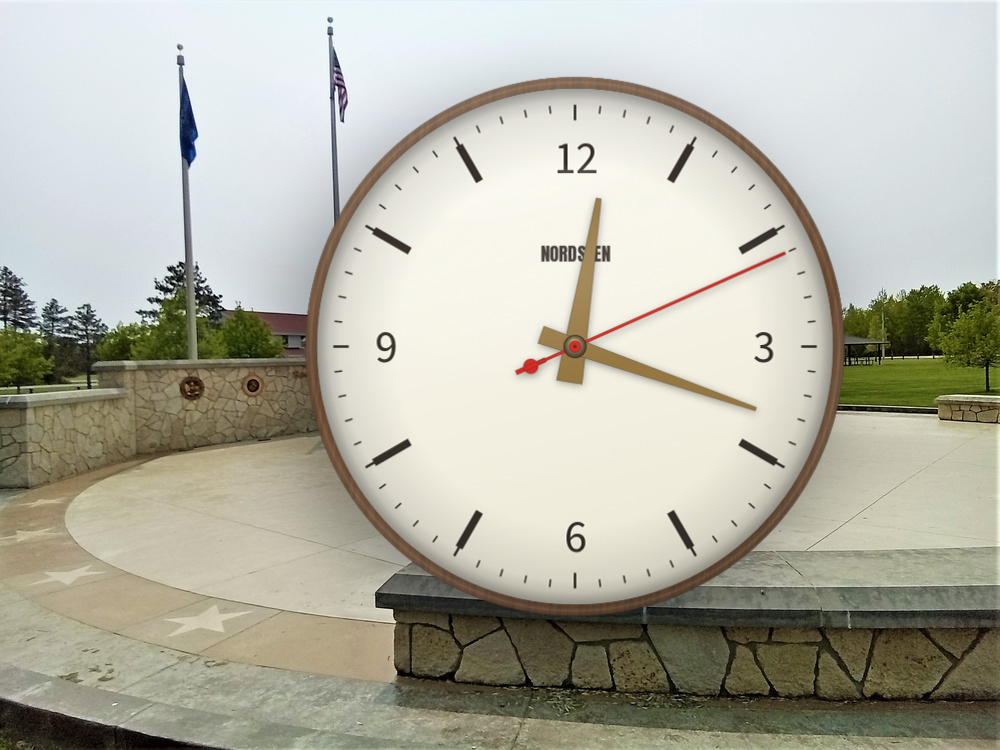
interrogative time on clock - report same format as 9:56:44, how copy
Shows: 12:18:11
